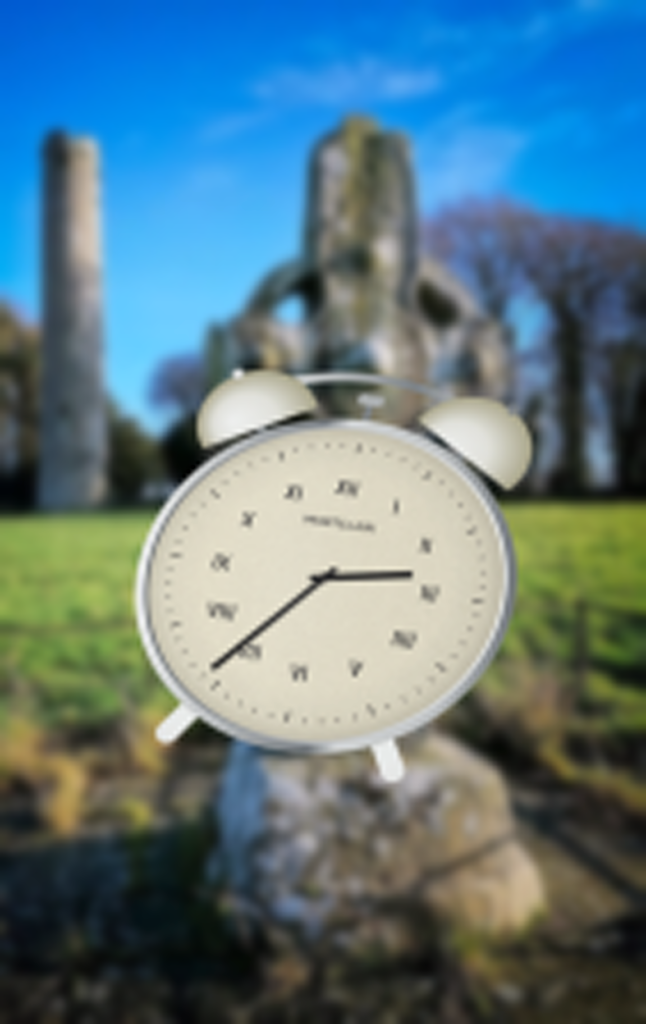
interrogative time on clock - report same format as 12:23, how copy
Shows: 2:36
